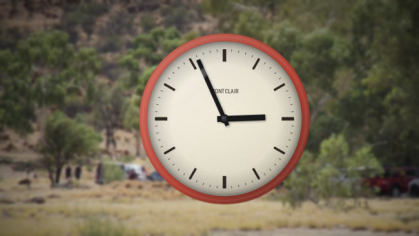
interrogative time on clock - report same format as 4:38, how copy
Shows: 2:56
